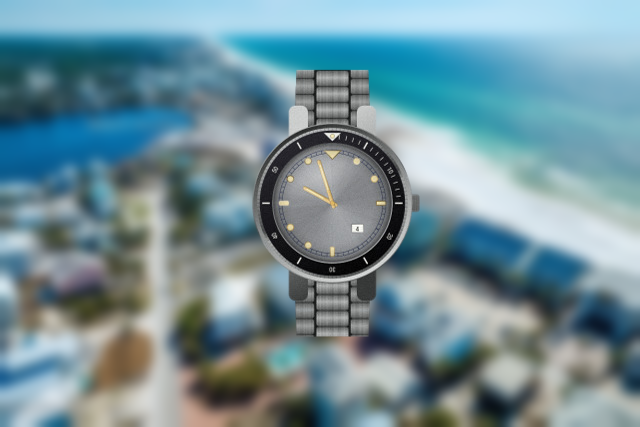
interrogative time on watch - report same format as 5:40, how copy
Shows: 9:57
